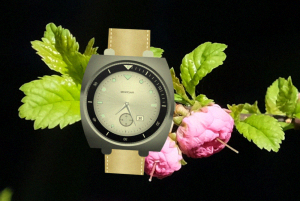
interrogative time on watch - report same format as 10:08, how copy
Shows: 7:26
